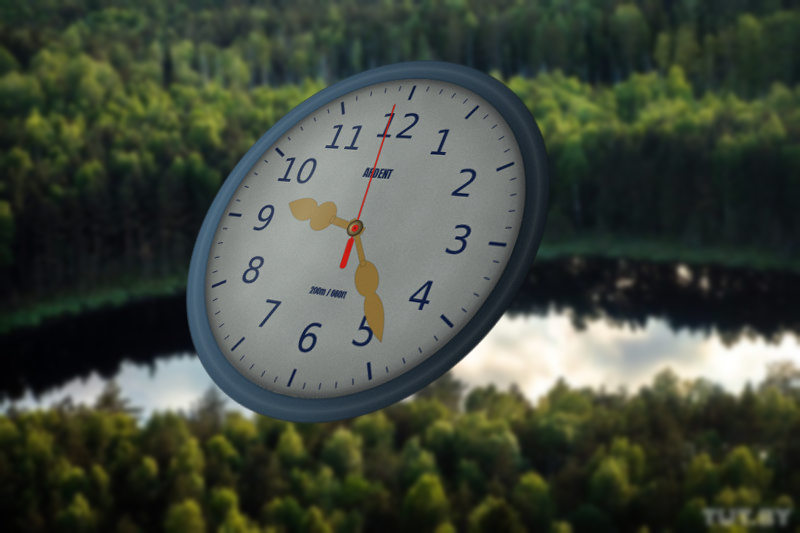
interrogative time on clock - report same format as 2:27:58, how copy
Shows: 9:23:59
